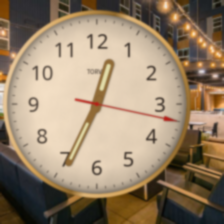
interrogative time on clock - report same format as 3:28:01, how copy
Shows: 12:34:17
